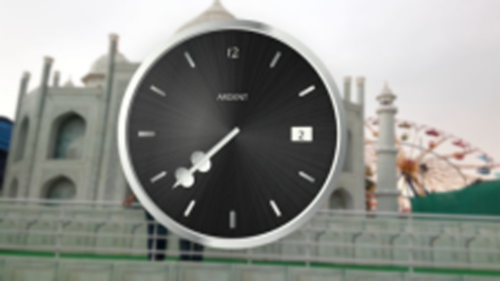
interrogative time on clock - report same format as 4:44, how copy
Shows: 7:38
